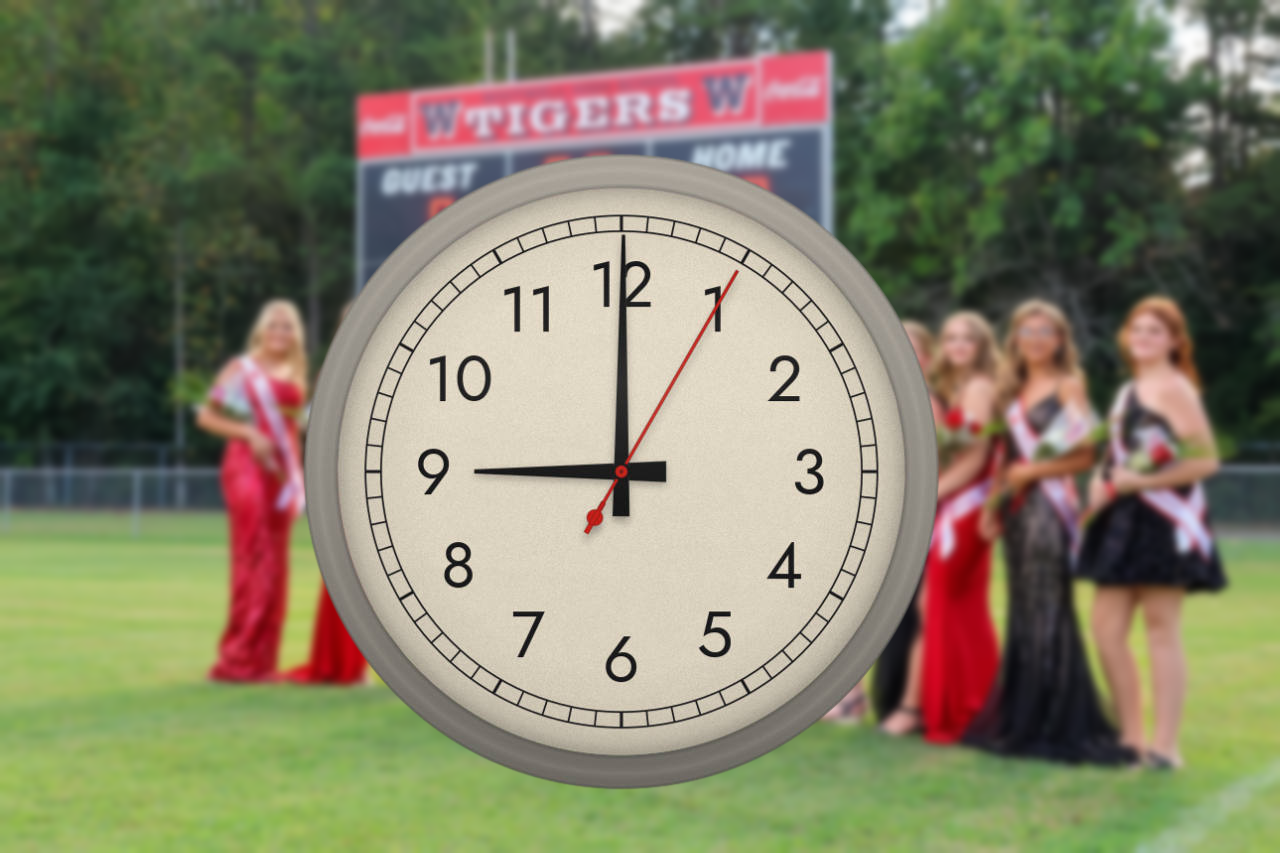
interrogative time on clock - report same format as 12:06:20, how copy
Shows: 9:00:05
